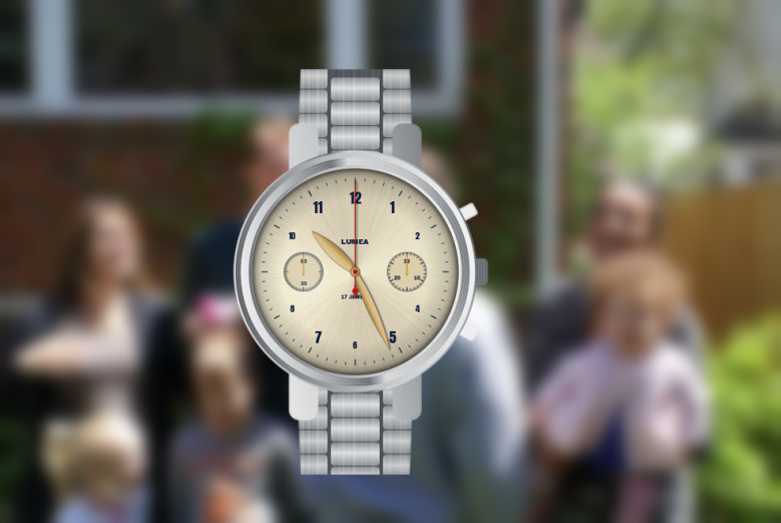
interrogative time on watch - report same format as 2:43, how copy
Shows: 10:26
